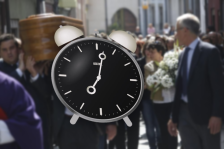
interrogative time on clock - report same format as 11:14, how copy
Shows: 7:02
